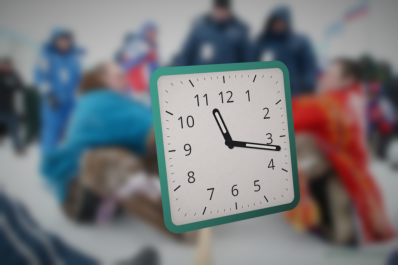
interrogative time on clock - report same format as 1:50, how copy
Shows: 11:17
